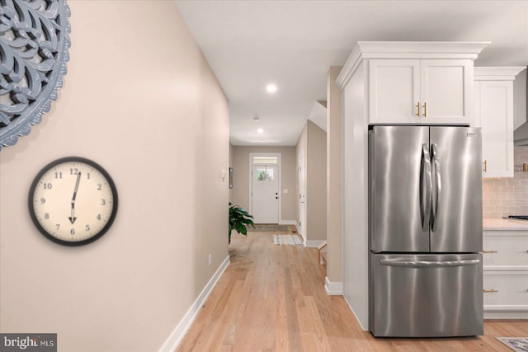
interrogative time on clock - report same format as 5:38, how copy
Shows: 6:02
